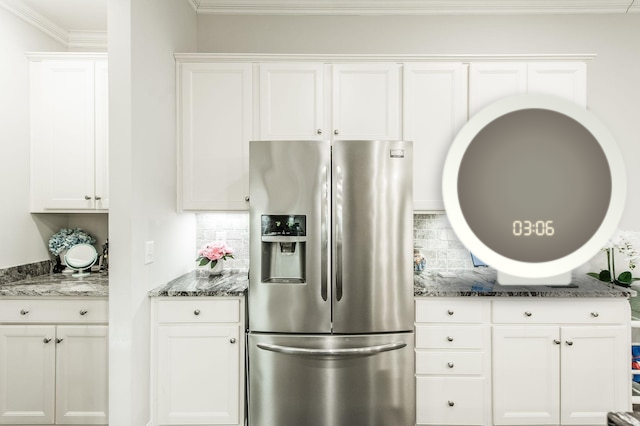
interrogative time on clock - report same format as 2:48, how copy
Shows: 3:06
